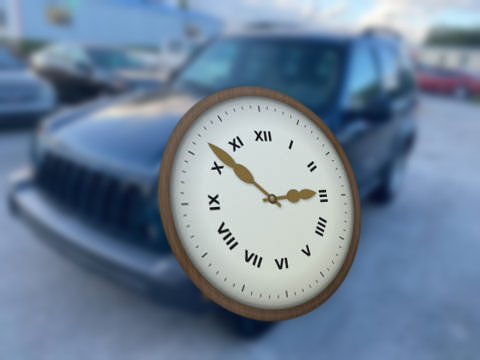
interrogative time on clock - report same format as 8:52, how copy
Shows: 2:52
